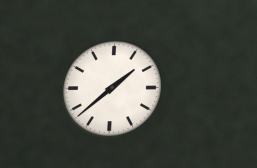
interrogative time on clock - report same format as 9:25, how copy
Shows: 1:38
